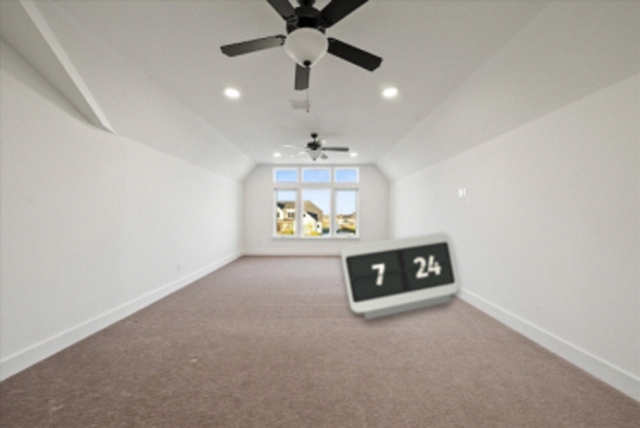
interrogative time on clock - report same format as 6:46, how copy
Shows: 7:24
